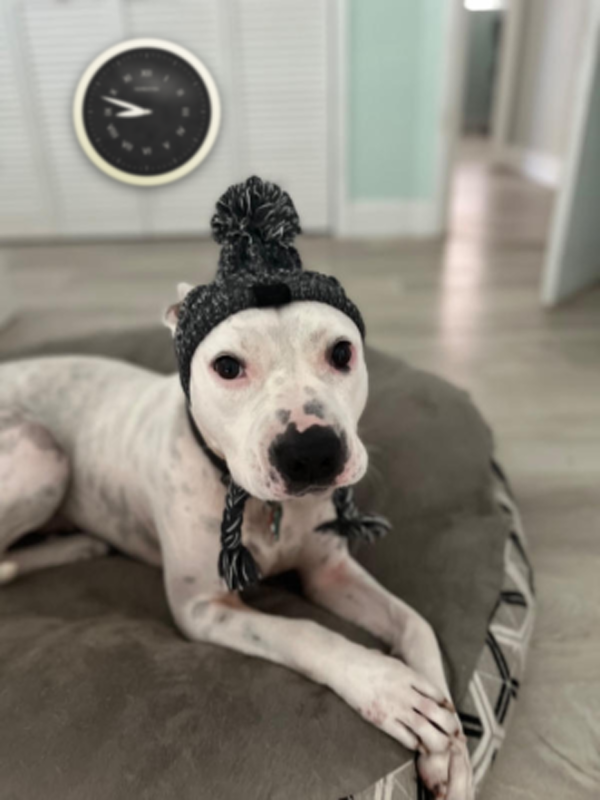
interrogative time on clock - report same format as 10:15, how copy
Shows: 8:48
